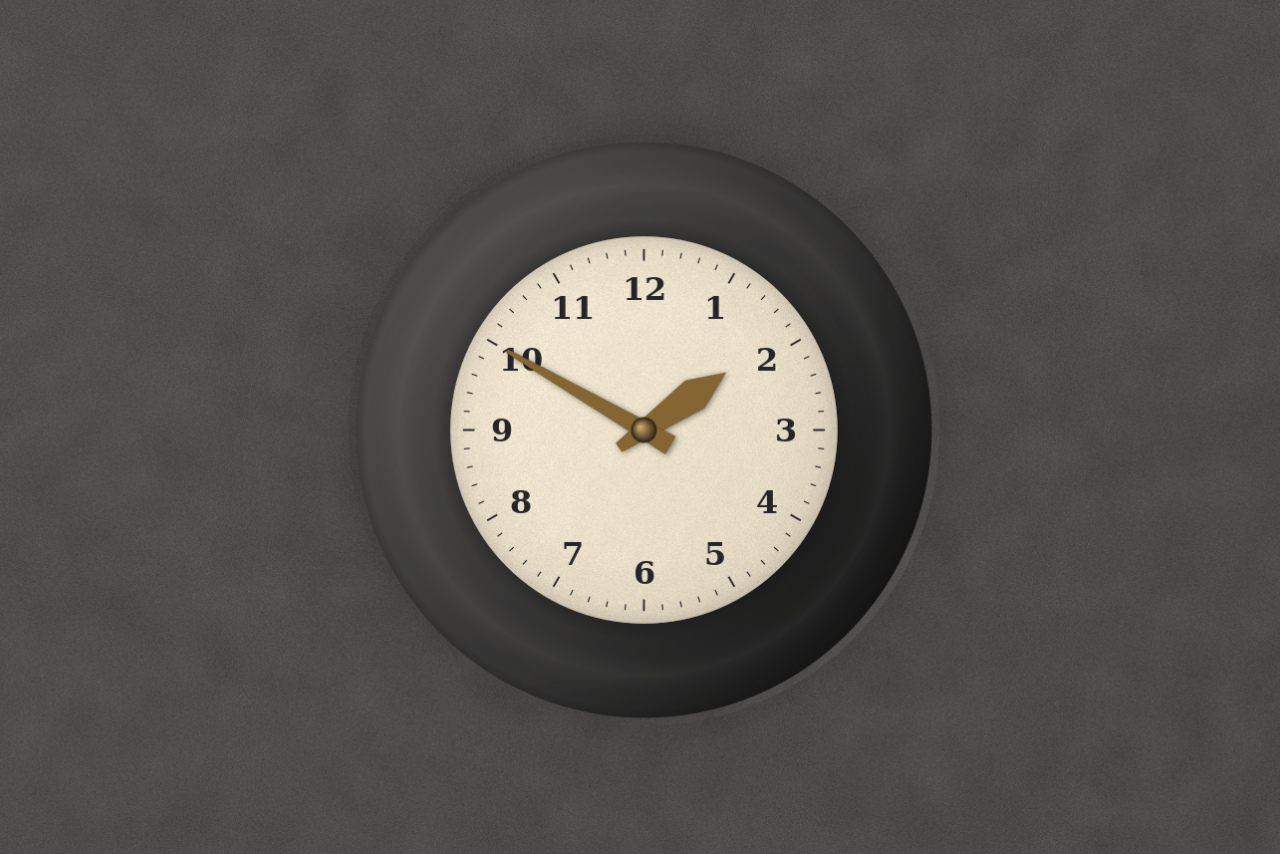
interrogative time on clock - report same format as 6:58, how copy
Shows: 1:50
